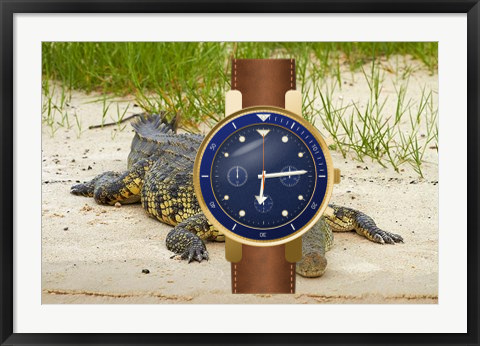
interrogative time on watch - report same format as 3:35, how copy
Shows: 6:14
